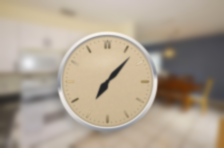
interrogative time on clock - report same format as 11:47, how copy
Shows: 7:07
